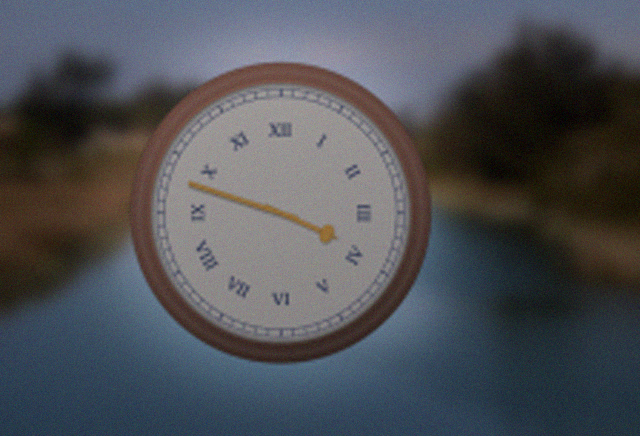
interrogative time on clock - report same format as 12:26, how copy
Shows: 3:48
